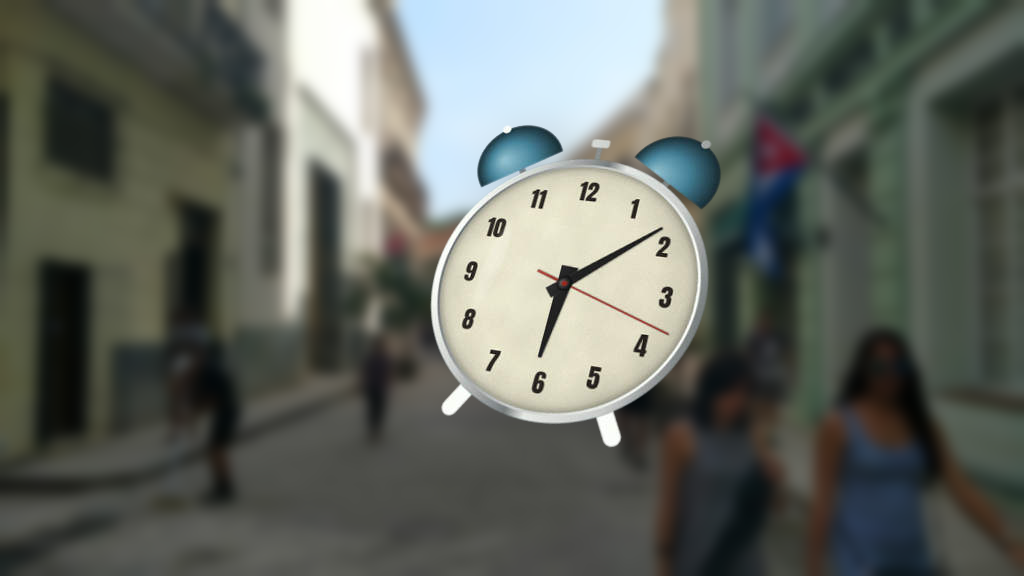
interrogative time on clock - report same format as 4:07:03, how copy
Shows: 6:08:18
